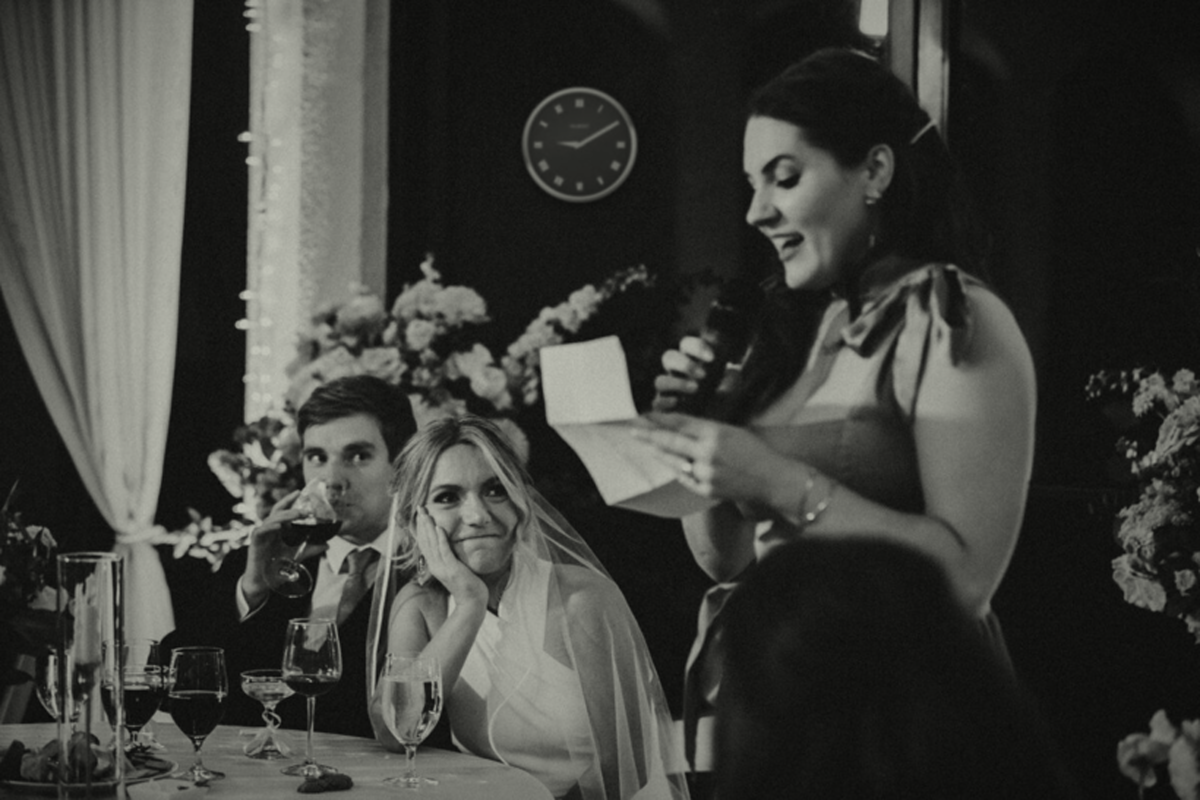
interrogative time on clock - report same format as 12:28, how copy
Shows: 9:10
